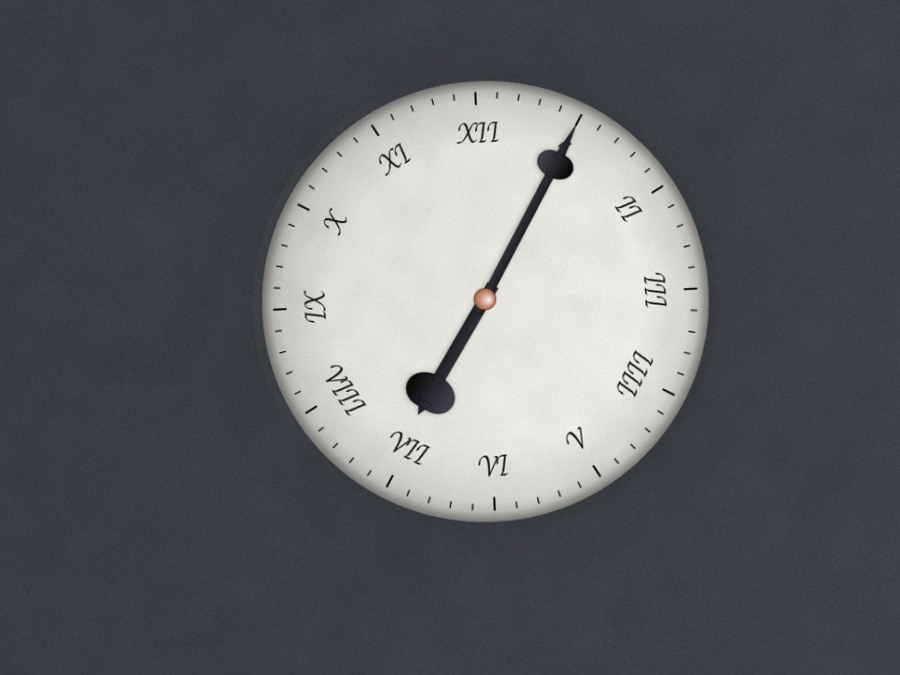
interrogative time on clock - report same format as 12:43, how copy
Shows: 7:05
